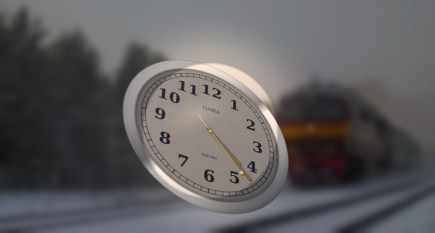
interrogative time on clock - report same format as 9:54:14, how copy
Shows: 4:22:23
